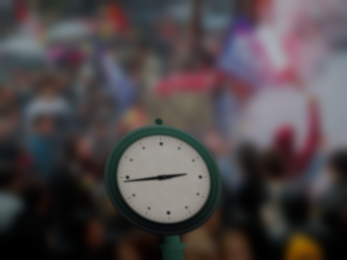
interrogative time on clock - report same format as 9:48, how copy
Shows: 2:44
